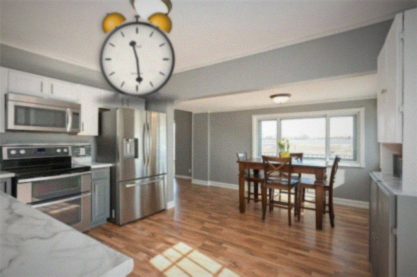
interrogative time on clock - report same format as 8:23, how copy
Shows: 11:29
